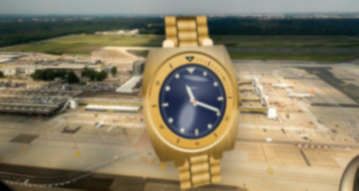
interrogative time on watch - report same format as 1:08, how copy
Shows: 11:19
